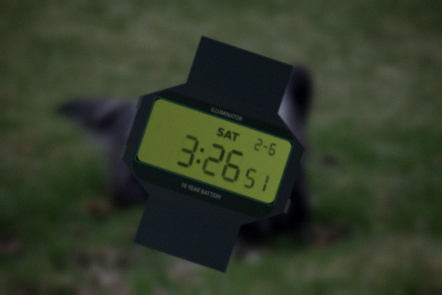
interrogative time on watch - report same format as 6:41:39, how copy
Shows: 3:26:51
